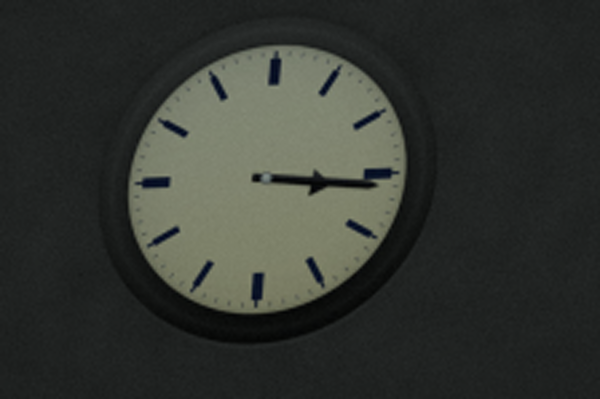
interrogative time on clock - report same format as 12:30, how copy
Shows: 3:16
